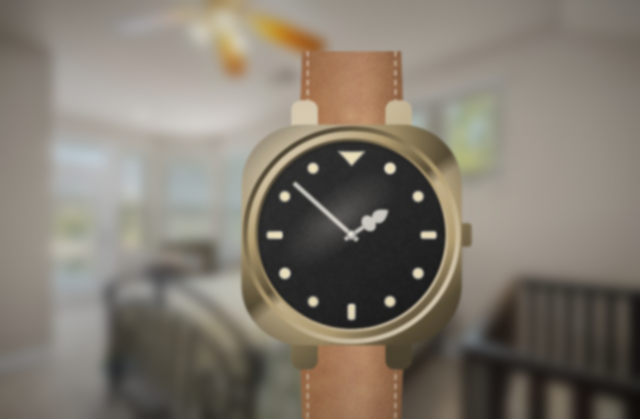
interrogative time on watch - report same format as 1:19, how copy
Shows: 1:52
